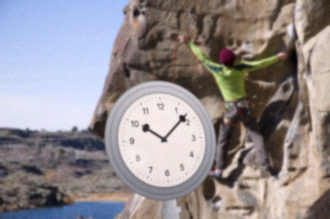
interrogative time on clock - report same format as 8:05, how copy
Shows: 10:08
